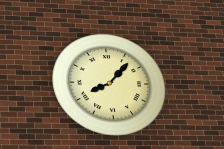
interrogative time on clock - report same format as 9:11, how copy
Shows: 8:07
